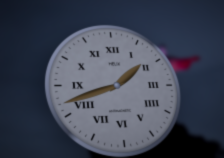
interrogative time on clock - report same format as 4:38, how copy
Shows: 1:42
